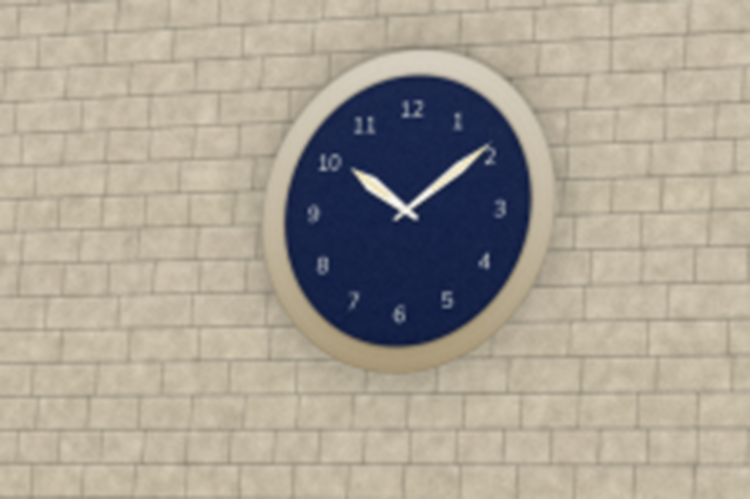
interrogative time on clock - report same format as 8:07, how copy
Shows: 10:09
